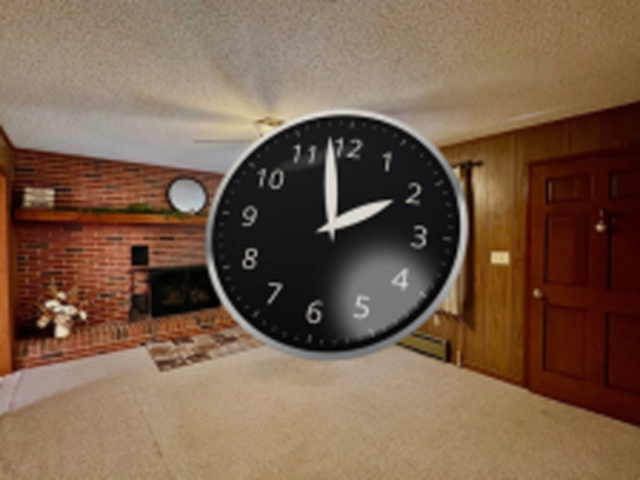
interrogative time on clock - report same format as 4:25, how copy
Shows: 1:58
